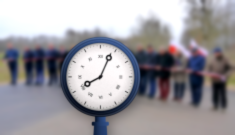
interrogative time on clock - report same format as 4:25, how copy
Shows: 8:04
